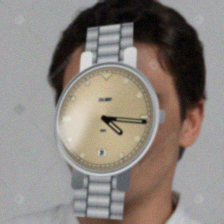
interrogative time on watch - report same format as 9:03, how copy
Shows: 4:16
